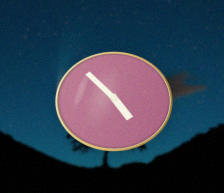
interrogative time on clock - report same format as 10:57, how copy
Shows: 4:53
